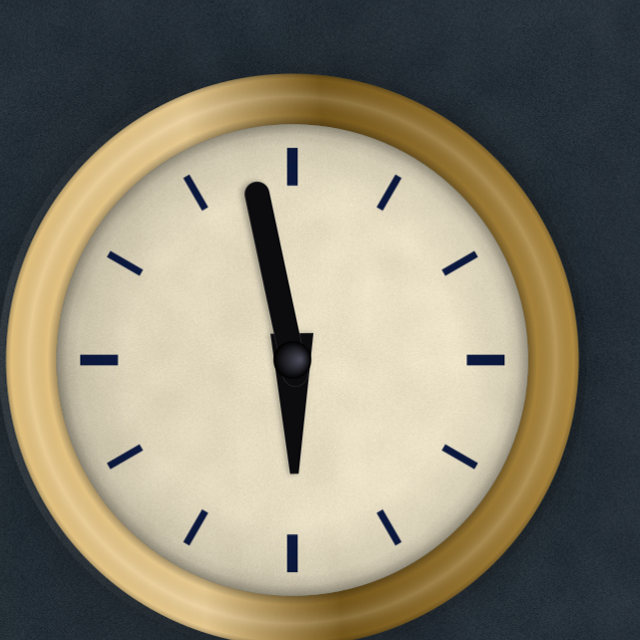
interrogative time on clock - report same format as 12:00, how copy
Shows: 5:58
